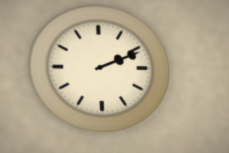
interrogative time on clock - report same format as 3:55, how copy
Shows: 2:11
